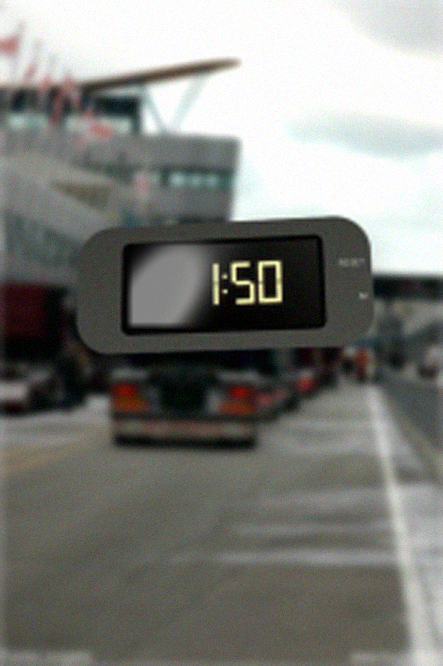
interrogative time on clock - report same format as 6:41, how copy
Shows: 1:50
